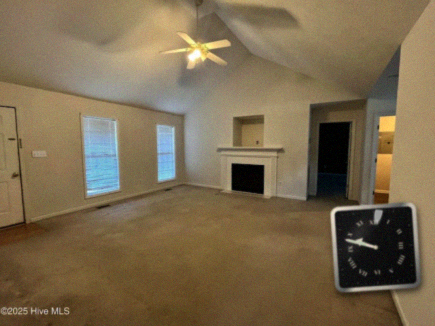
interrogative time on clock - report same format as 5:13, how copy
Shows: 9:48
